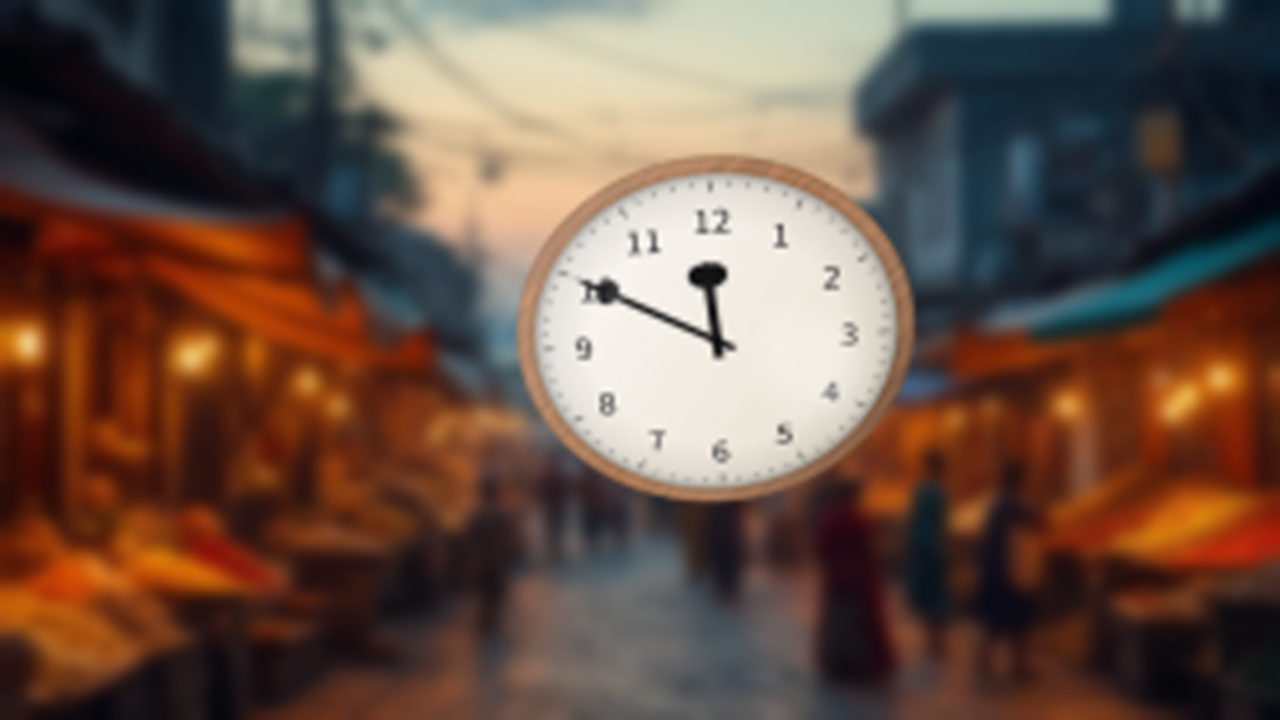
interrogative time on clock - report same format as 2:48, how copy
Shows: 11:50
